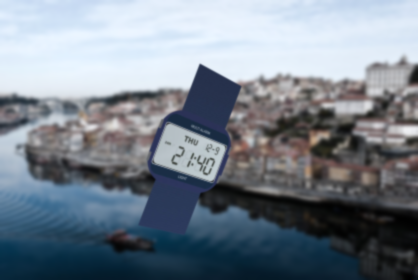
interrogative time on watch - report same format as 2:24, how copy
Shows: 21:40
